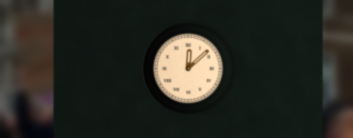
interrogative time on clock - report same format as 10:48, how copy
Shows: 12:08
